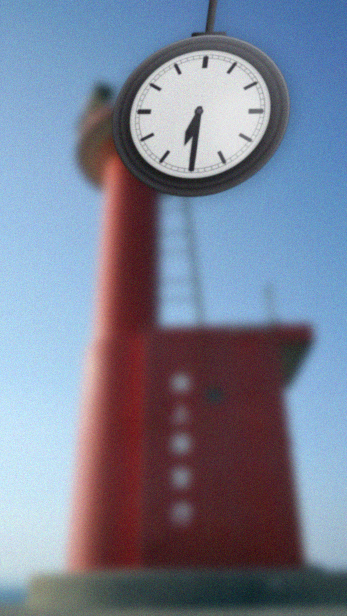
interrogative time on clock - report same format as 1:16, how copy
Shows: 6:30
